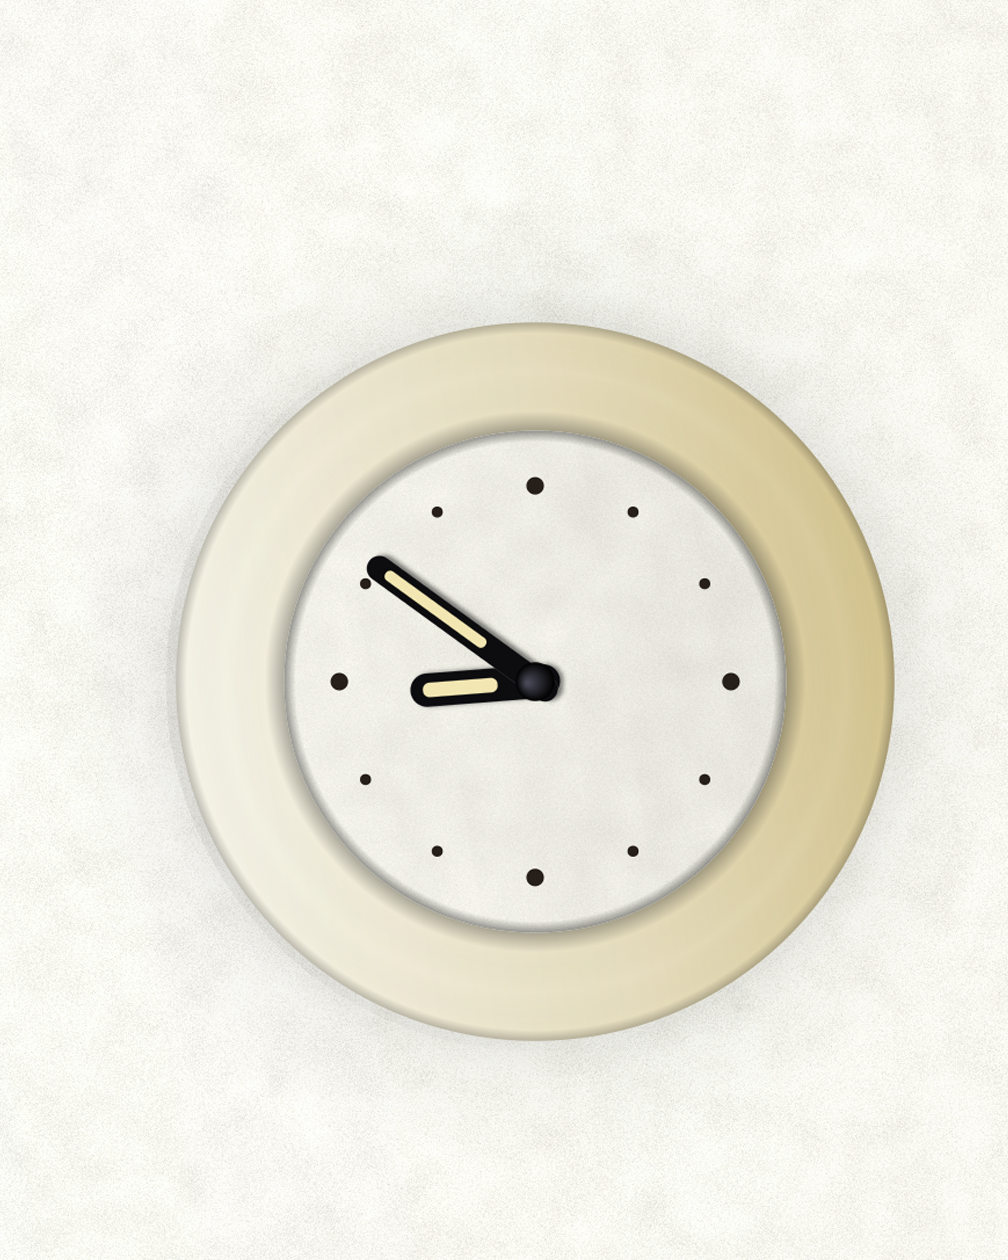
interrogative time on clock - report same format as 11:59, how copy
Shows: 8:51
